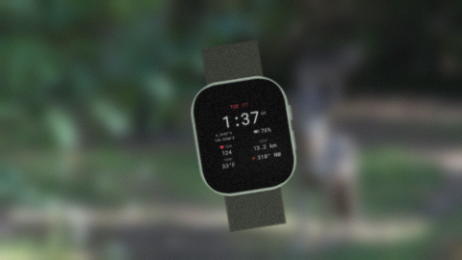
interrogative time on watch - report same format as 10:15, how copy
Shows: 1:37
